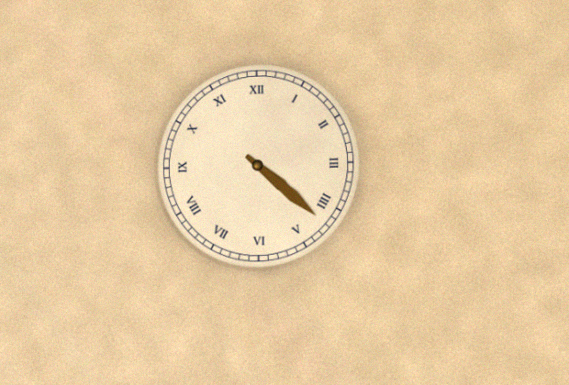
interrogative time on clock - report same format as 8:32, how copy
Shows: 4:22
